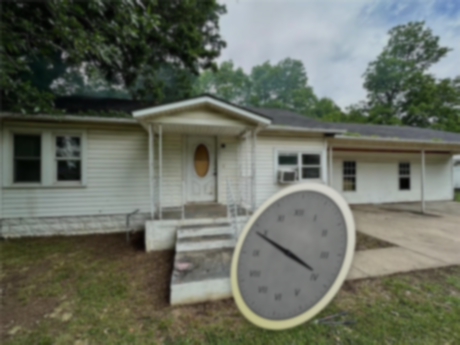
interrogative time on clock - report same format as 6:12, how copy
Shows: 3:49
